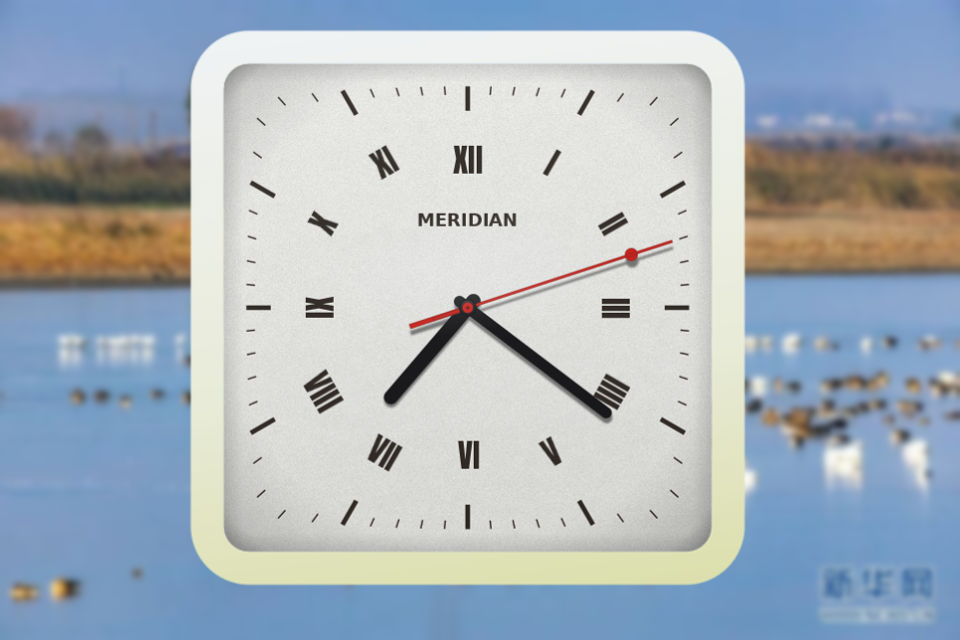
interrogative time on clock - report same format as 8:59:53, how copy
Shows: 7:21:12
